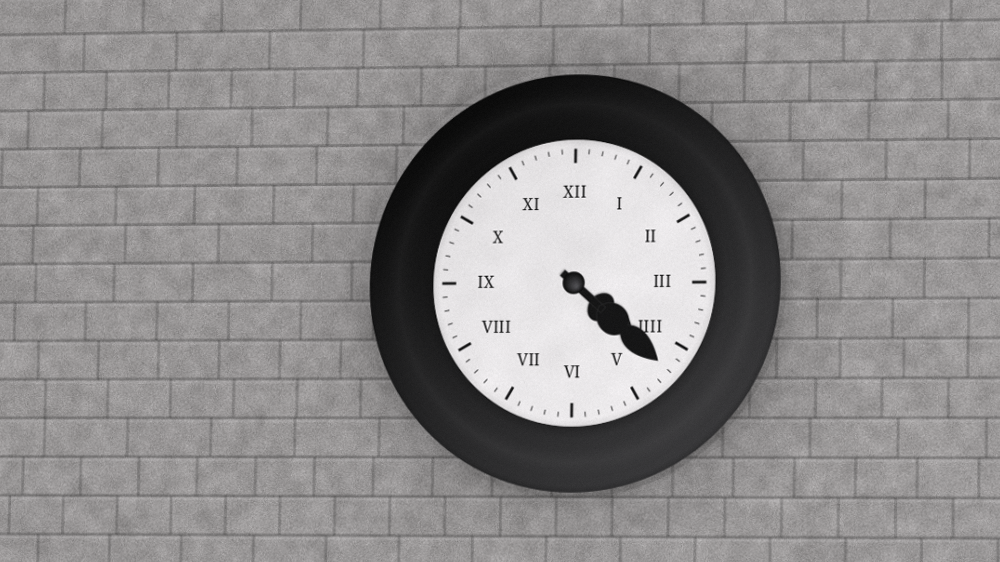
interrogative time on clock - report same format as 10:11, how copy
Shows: 4:22
